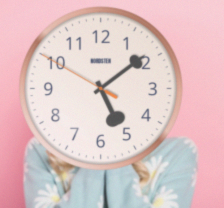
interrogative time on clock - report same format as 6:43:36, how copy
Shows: 5:08:50
